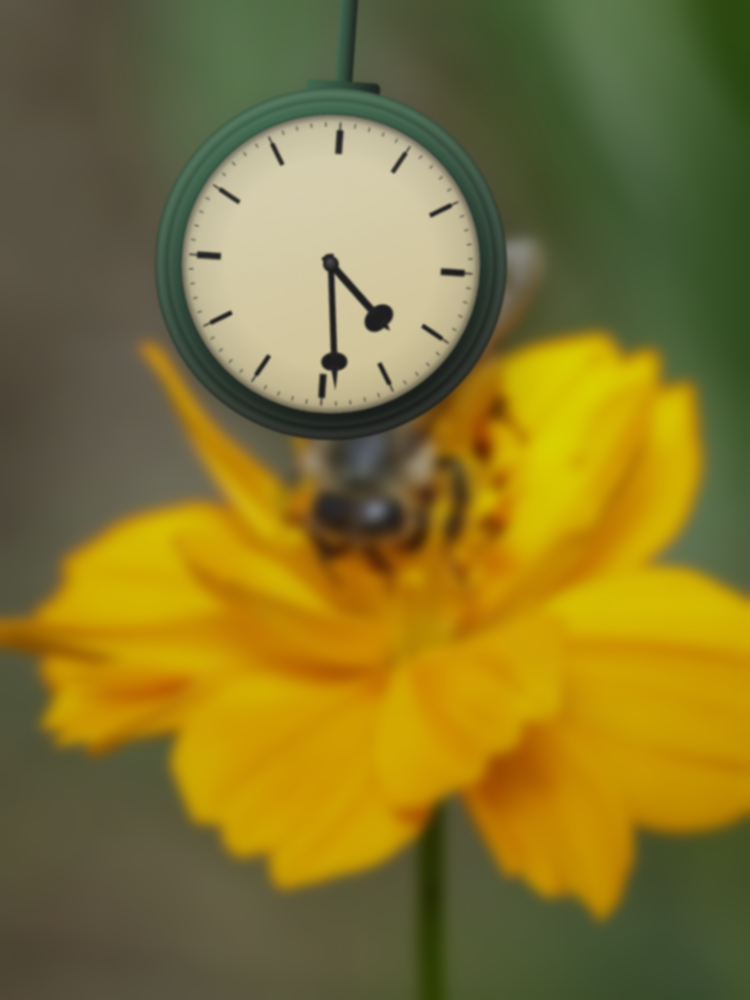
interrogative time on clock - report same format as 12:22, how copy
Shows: 4:29
